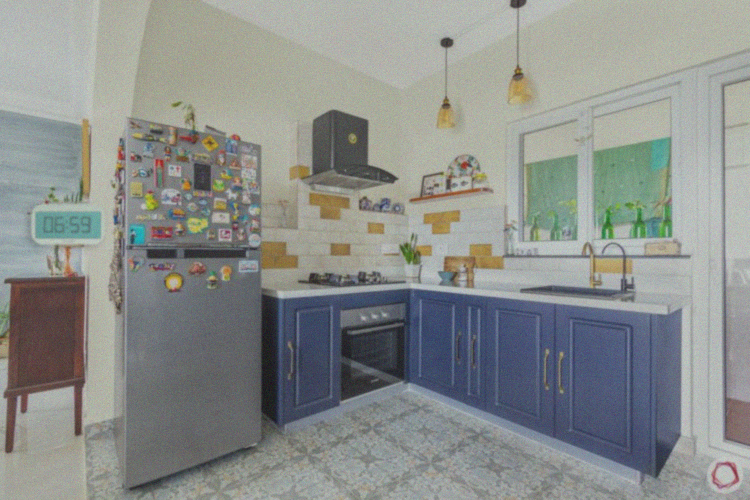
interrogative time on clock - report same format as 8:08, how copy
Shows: 6:59
